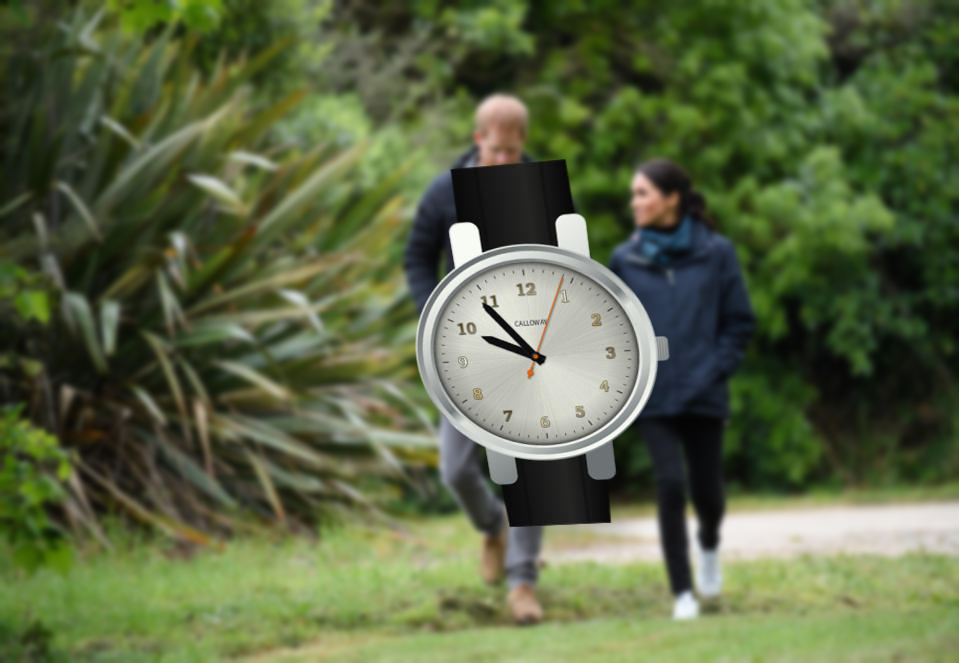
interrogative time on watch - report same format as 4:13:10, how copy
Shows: 9:54:04
